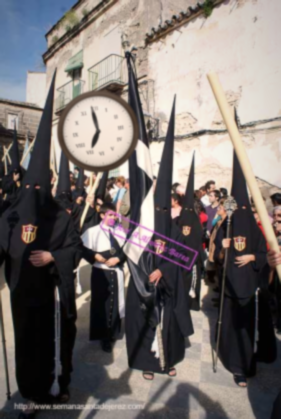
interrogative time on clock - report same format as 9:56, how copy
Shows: 6:59
